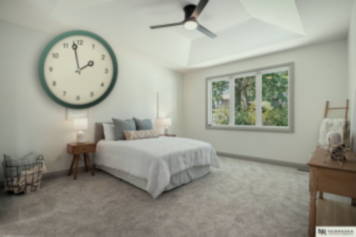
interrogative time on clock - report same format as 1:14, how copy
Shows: 1:58
